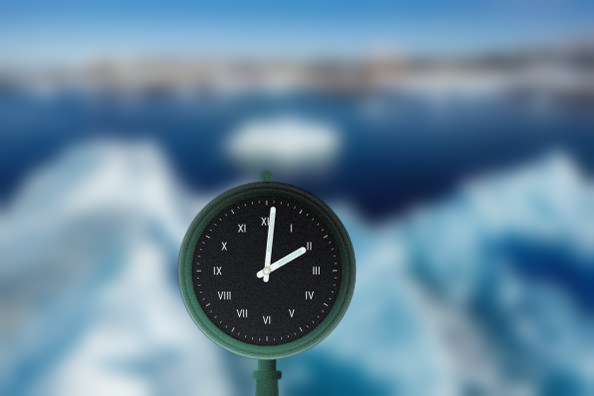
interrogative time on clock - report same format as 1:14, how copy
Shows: 2:01
